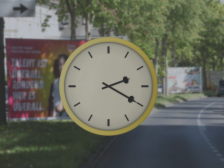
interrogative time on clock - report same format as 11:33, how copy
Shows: 2:20
